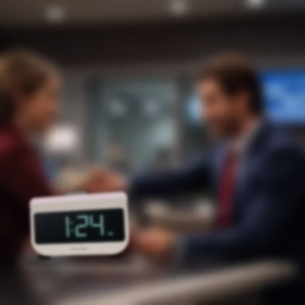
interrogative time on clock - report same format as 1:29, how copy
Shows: 1:24
